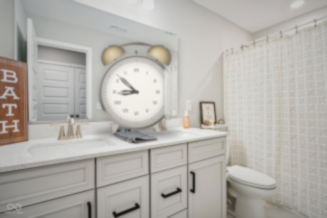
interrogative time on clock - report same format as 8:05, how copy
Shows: 8:52
